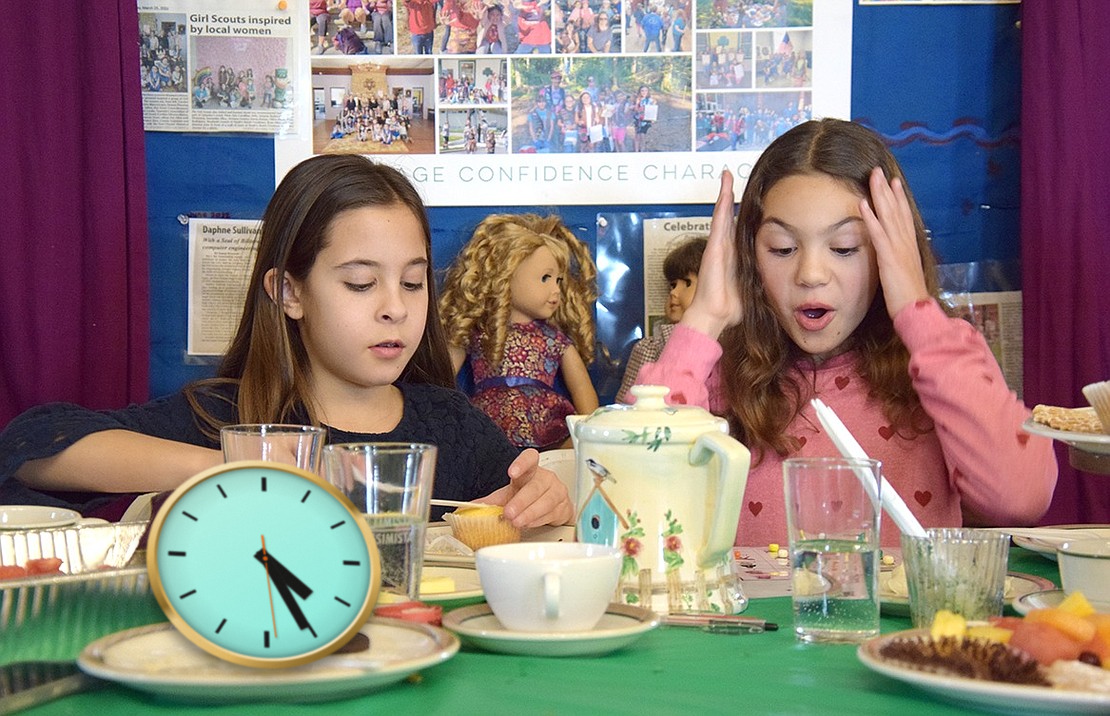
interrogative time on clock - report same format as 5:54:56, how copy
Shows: 4:25:29
